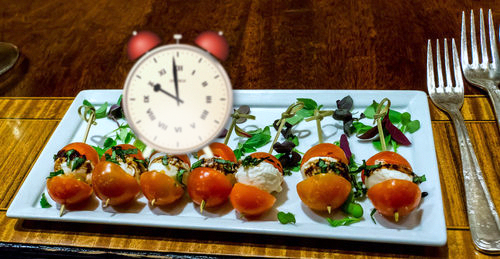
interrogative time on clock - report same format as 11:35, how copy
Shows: 9:59
